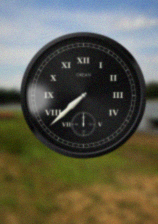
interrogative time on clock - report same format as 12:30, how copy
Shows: 7:38
